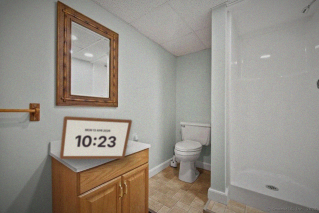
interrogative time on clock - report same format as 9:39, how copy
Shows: 10:23
